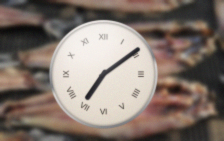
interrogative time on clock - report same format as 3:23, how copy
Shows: 7:09
